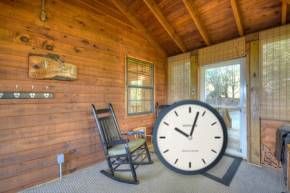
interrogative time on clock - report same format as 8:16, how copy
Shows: 10:03
